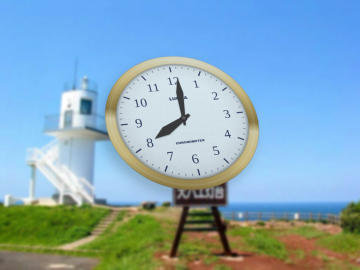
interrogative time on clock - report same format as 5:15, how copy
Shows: 8:01
